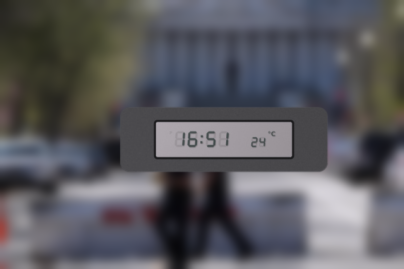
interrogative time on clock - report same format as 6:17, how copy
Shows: 16:51
